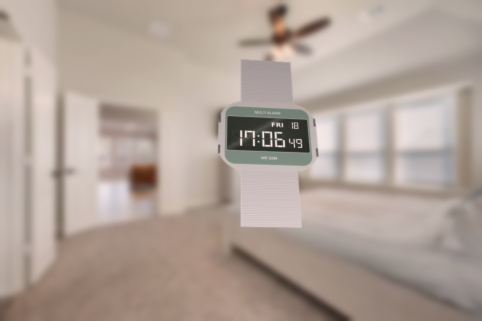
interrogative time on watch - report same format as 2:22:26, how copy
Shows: 17:06:49
